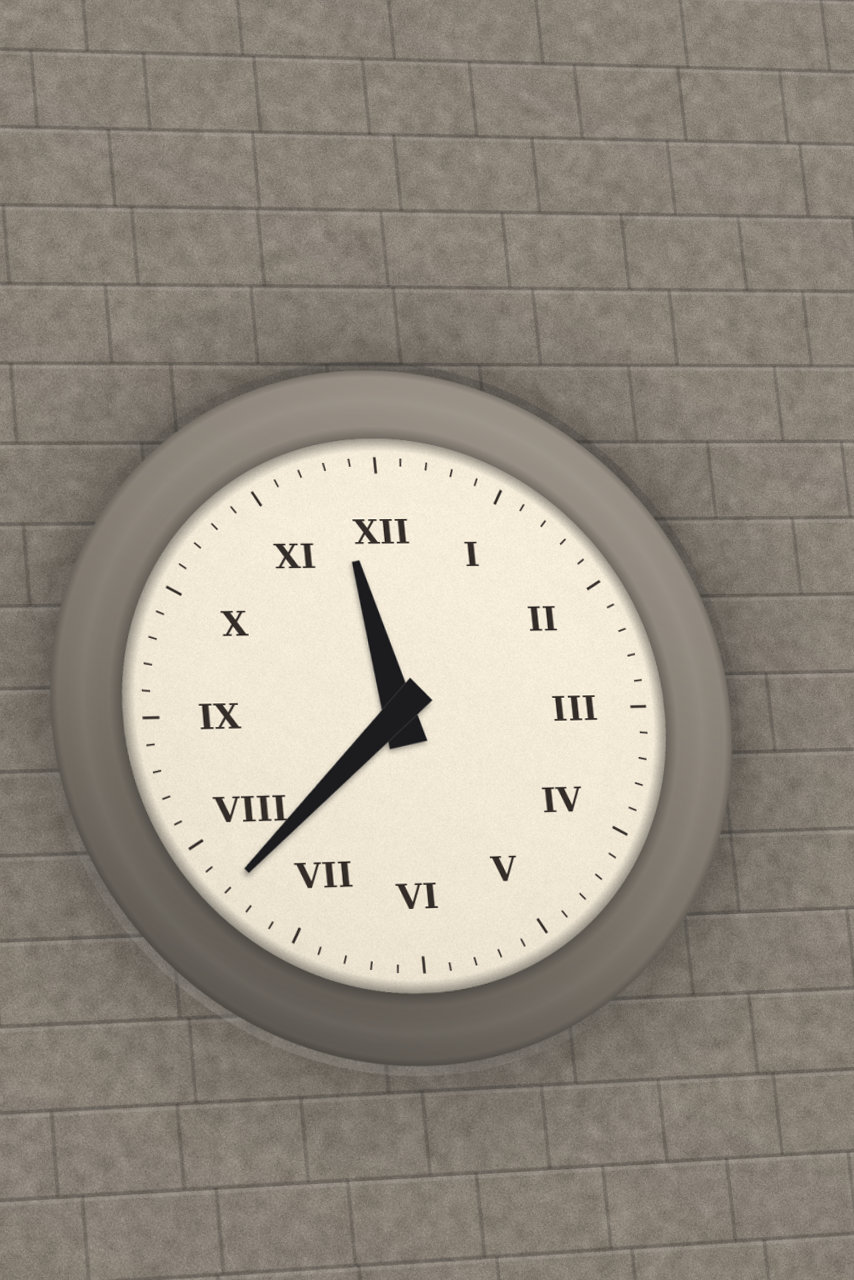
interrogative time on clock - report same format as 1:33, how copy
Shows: 11:38
